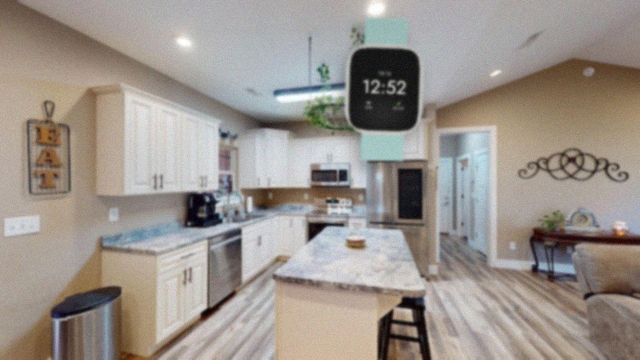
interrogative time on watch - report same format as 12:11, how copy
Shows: 12:52
